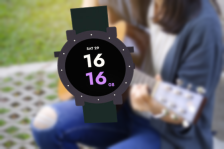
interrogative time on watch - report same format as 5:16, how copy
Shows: 16:16
